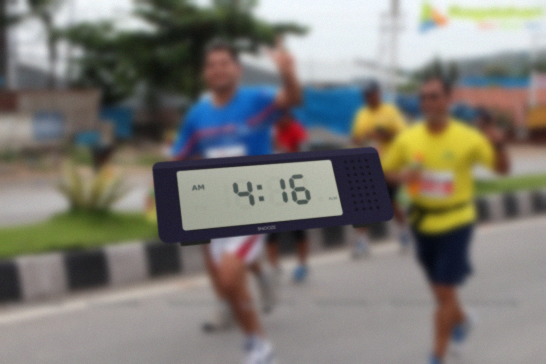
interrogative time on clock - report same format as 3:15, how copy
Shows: 4:16
